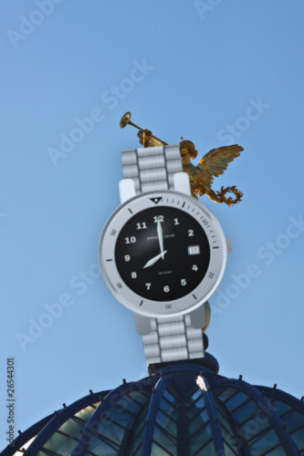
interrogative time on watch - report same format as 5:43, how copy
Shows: 8:00
